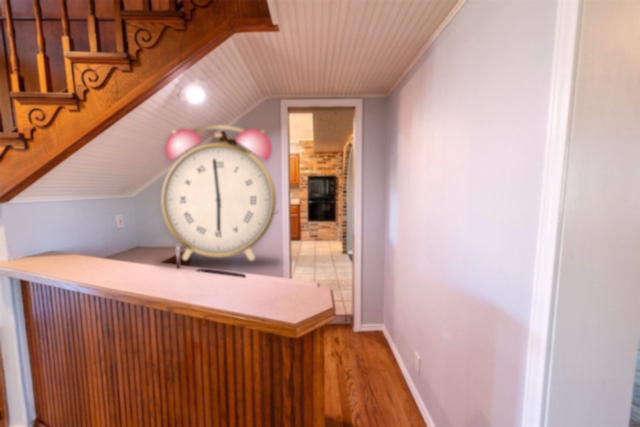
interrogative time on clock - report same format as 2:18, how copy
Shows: 5:59
